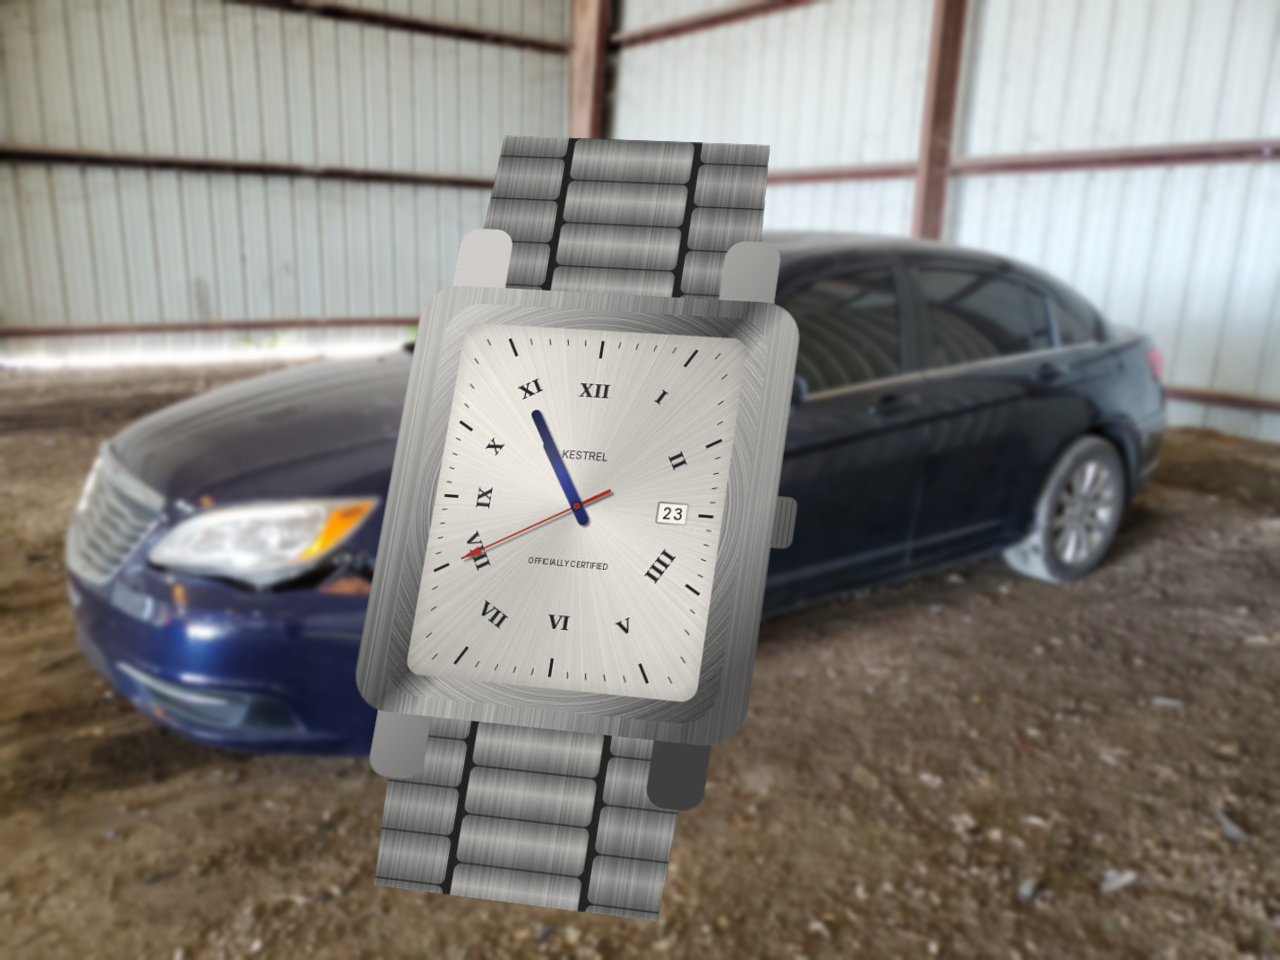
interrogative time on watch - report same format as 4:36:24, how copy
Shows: 10:54:40
